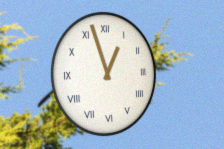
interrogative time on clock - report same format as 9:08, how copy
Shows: 12:57
